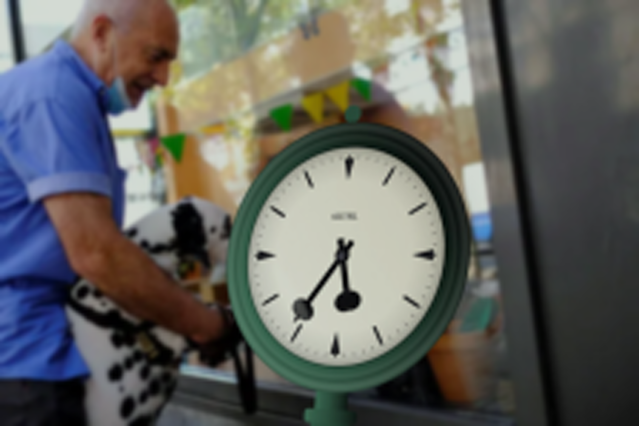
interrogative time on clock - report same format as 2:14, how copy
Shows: 5:36
